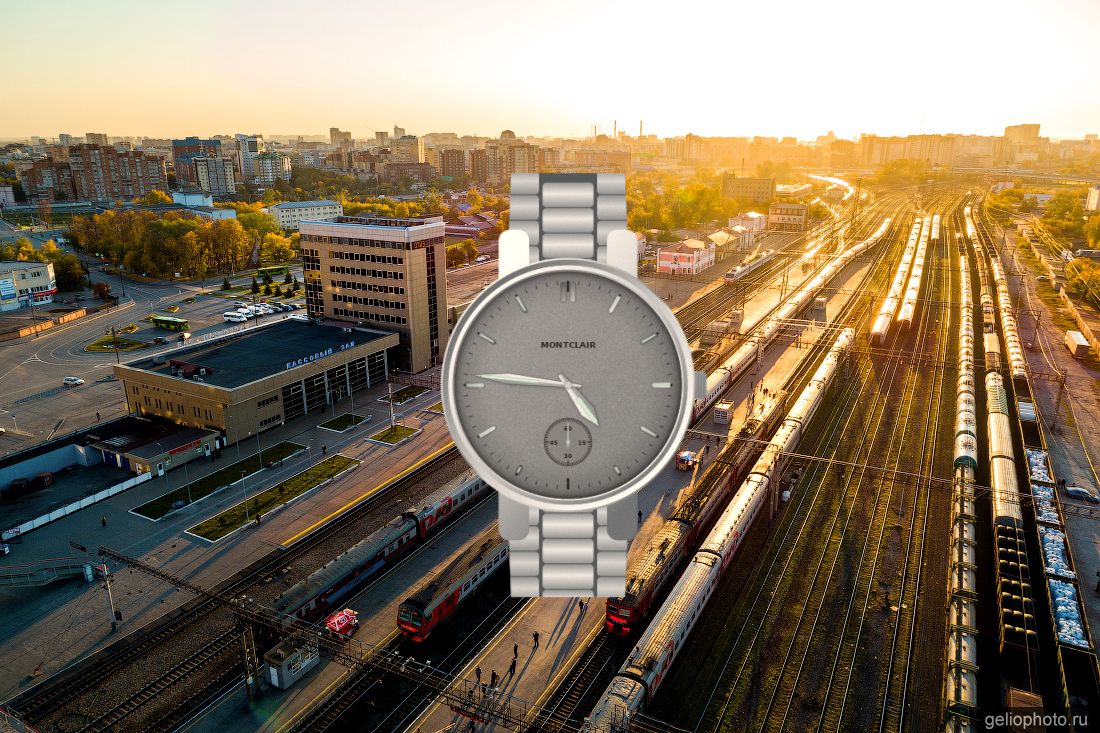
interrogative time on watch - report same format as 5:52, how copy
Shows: 4:46
